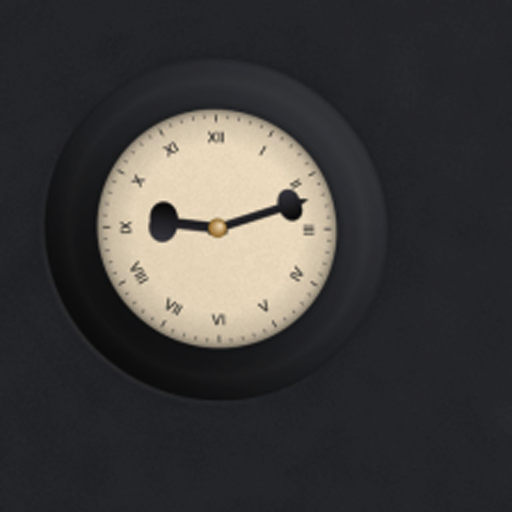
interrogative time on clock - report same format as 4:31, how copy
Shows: 9:12
